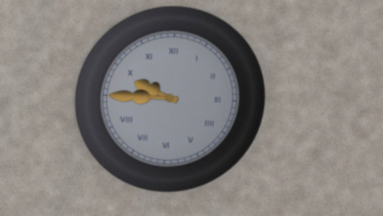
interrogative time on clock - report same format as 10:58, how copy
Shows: 9:45
